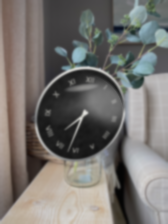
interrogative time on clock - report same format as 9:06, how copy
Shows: 7:32
